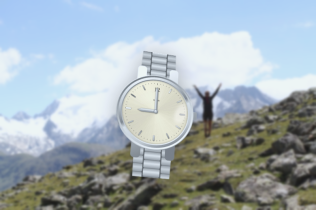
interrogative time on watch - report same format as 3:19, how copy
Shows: 9:00
